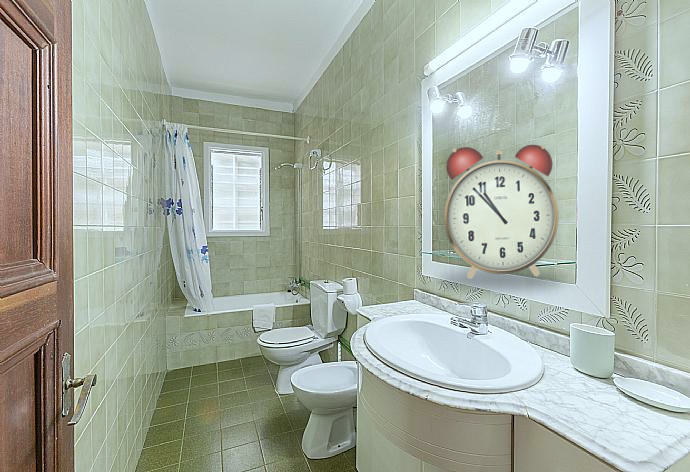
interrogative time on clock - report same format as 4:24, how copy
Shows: 10:53
